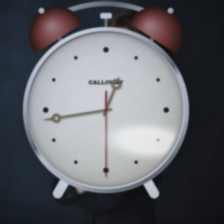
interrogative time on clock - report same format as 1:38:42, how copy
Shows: 12:43:30
